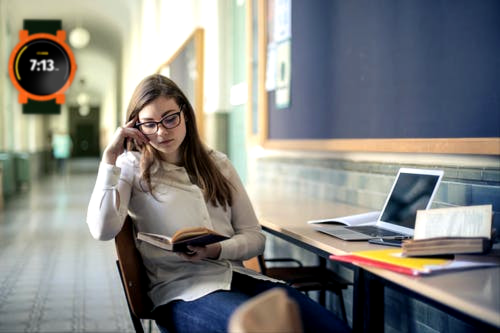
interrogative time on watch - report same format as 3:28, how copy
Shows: 7:13
